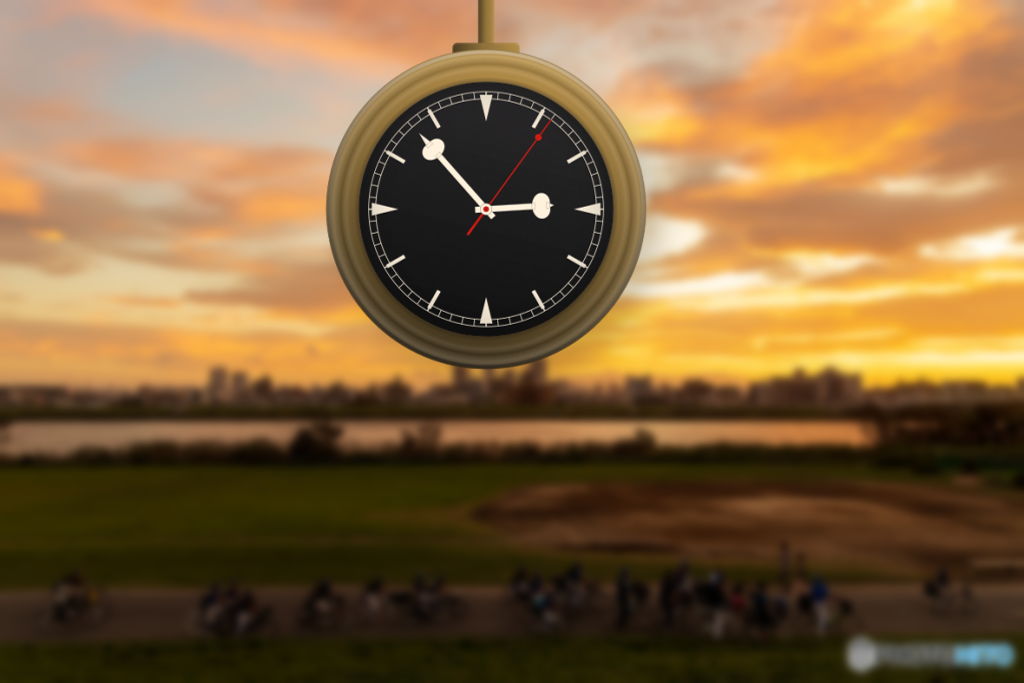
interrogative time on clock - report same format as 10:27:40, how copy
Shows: 2:53:06
